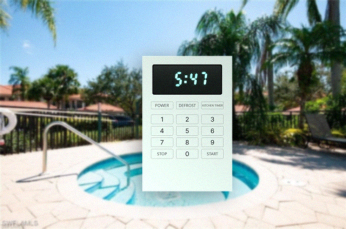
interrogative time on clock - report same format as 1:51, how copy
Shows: 5:47
